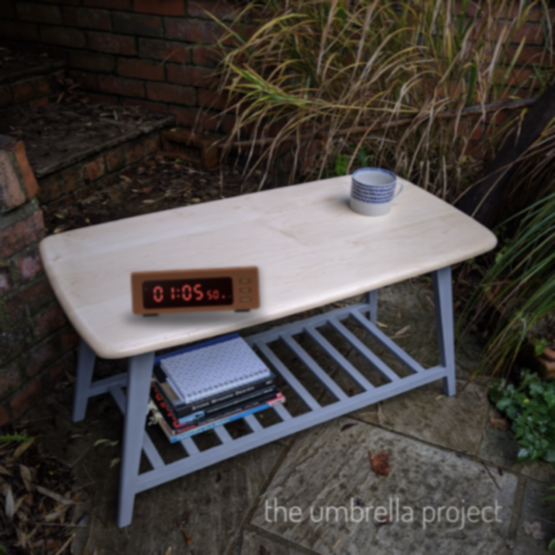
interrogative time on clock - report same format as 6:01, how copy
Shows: 1:05
